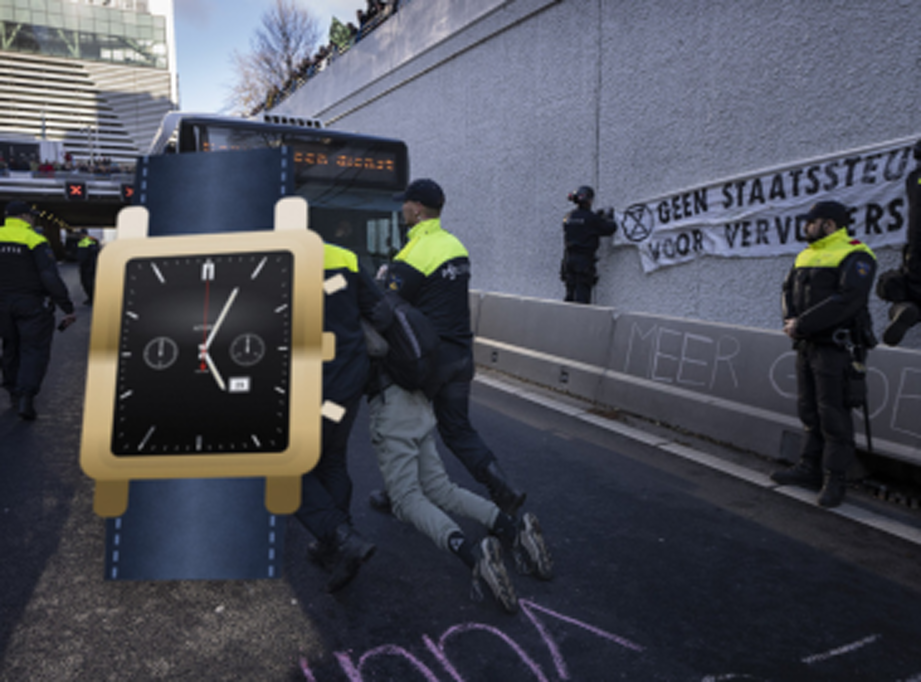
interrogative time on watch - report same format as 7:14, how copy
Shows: 5:04
